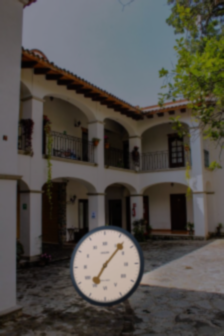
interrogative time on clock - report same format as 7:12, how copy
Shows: 7:07
